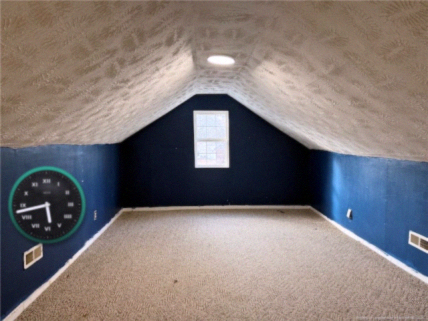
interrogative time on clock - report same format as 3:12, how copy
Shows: 5:43
